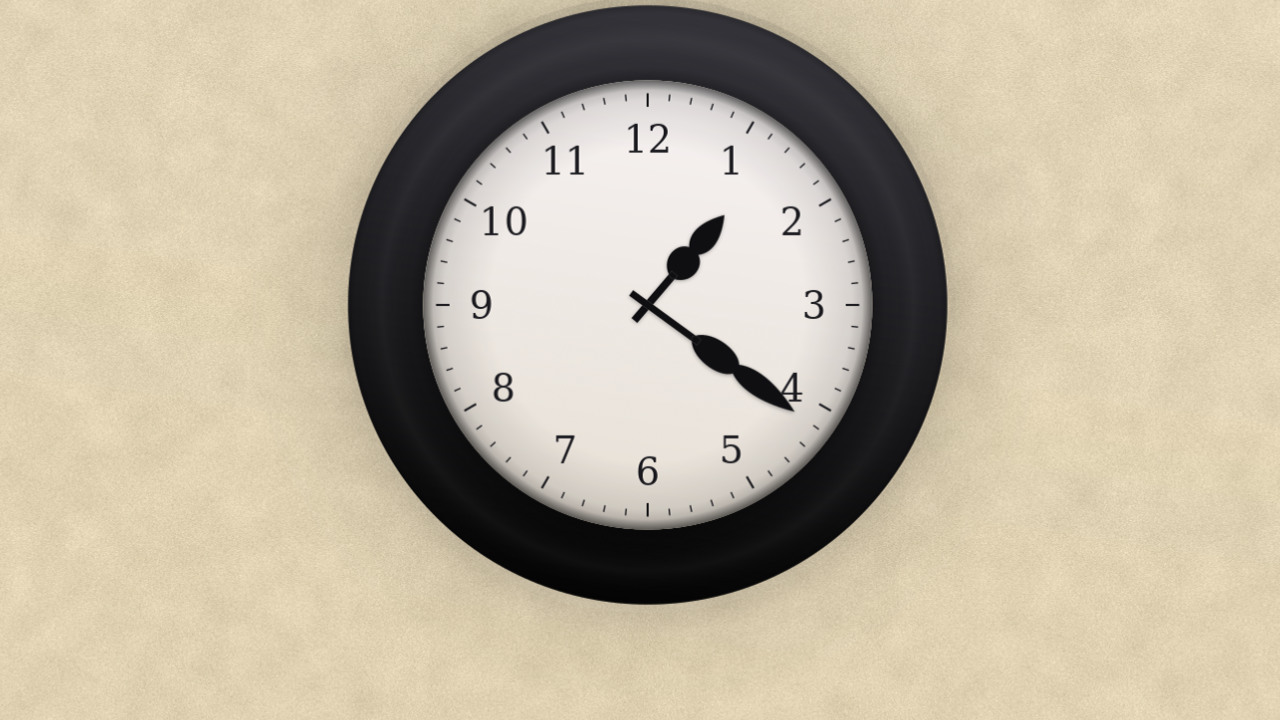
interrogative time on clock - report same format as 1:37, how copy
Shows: 1:21
